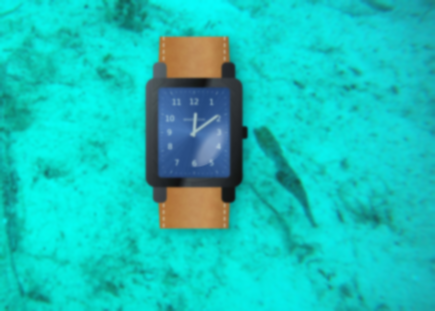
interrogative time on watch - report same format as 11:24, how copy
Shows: 12:09
